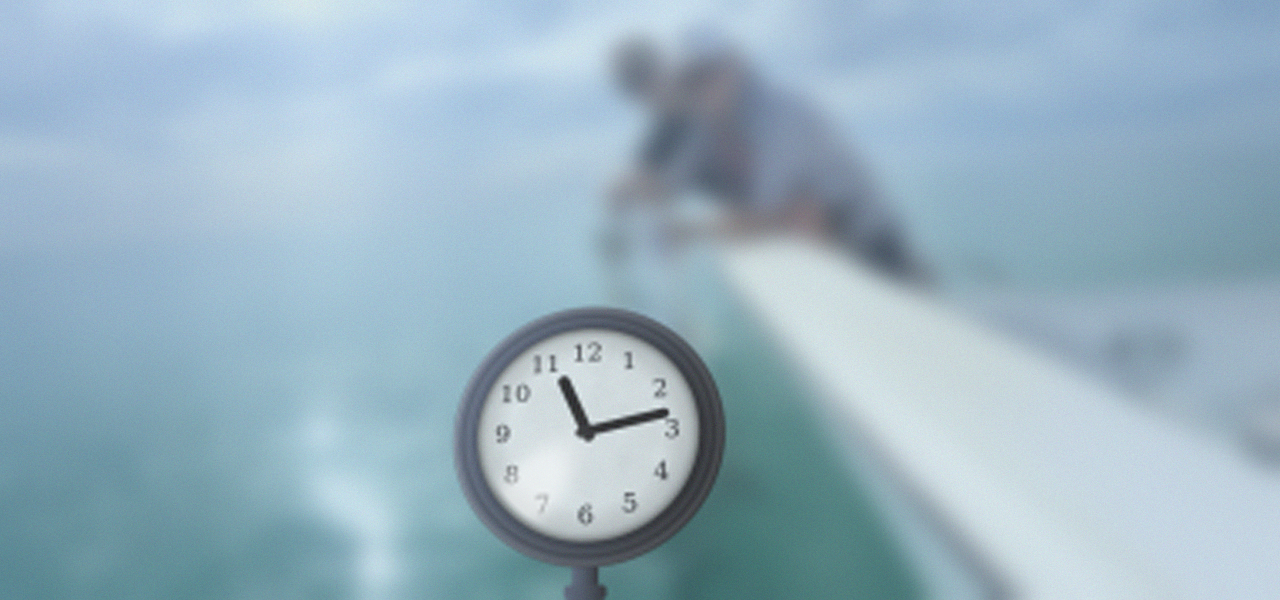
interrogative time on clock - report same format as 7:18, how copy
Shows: 11:13
